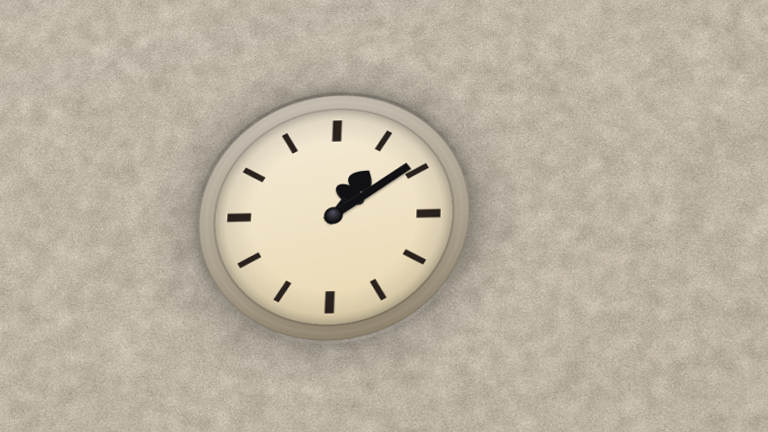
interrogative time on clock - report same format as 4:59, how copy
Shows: 1:09
